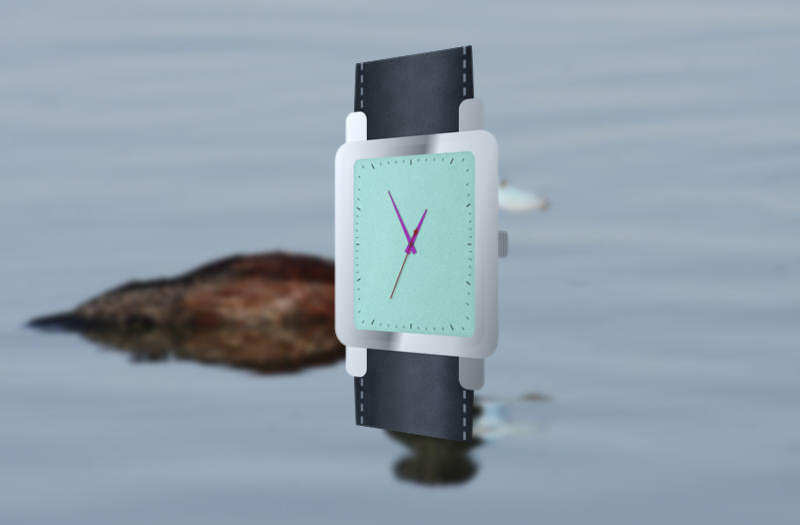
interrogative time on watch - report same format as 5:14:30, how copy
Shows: 12:55:34
